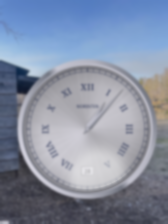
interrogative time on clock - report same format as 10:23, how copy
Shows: 1:07
